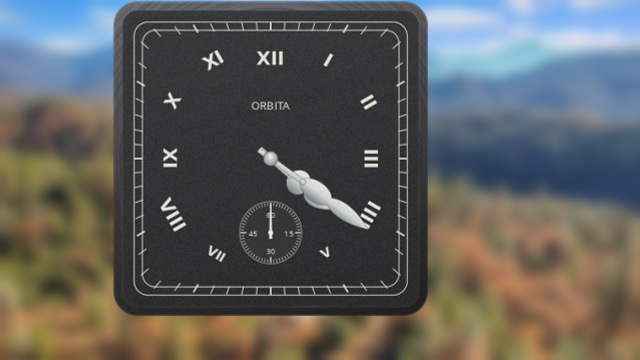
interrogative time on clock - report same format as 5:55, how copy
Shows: 4:21
